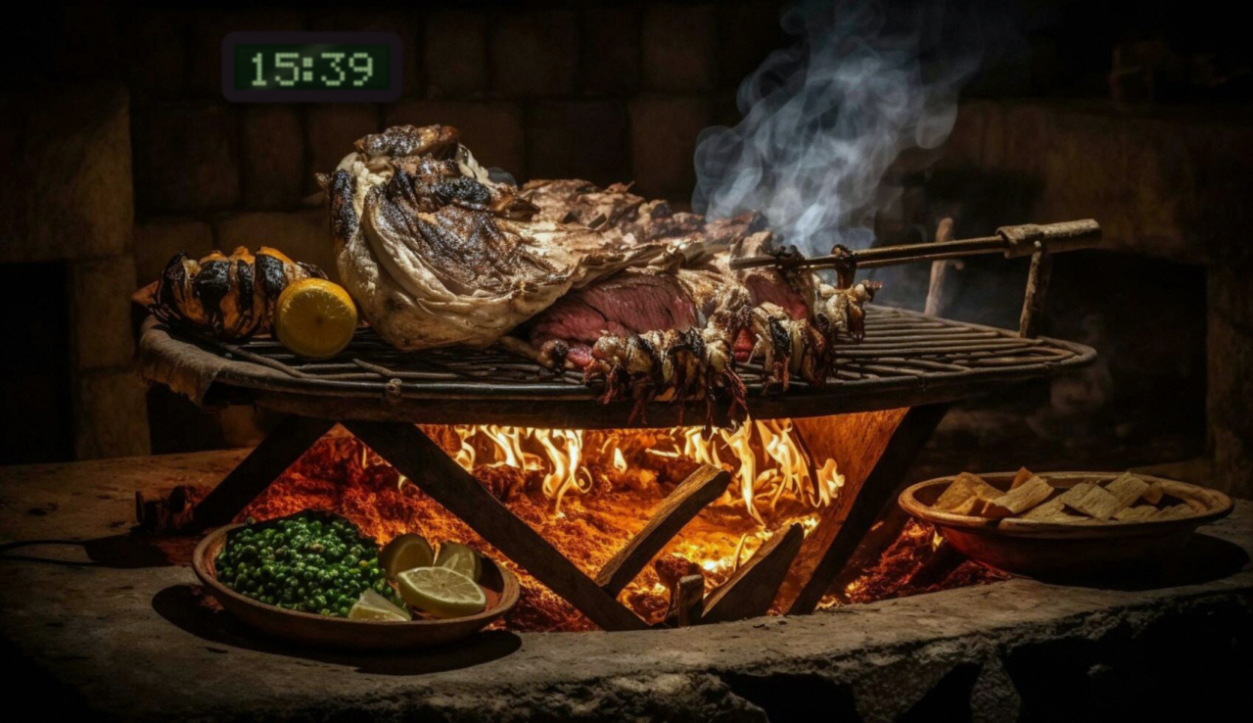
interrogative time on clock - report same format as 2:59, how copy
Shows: 15:39
